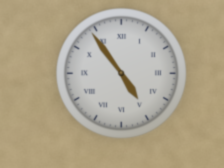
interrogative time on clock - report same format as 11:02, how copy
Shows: 4:54
